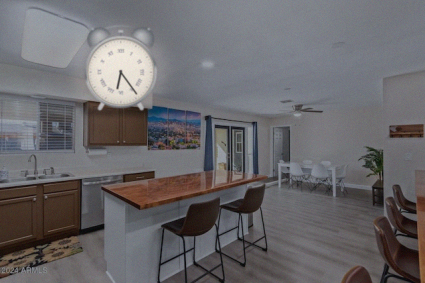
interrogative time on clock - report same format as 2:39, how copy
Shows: 6:24
